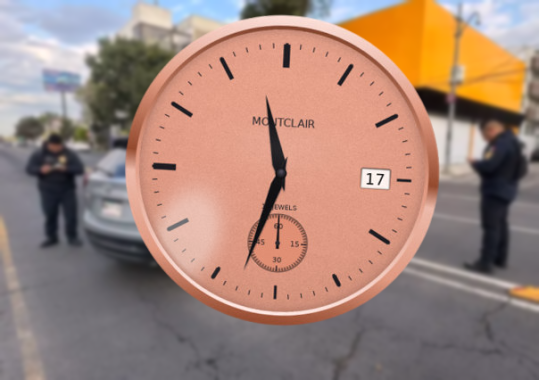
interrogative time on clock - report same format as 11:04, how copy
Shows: 11:33
